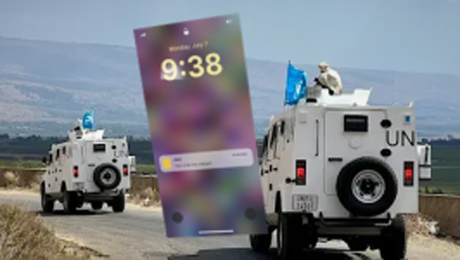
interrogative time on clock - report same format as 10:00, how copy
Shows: 9:38
